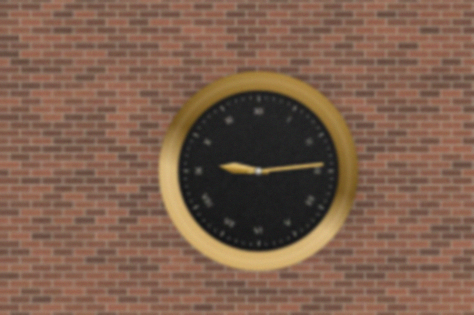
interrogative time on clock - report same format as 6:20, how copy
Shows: 9:14
